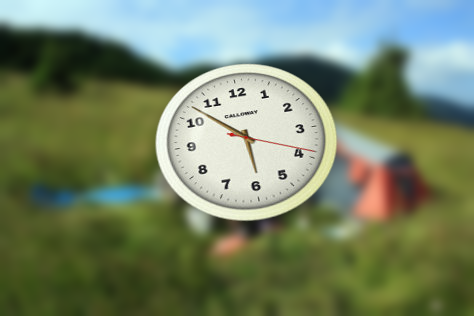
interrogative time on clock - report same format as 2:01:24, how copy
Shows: 5:52:19
